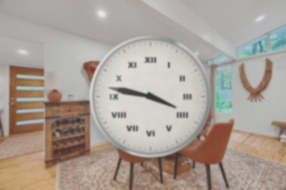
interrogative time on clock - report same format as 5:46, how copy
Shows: 3:47
